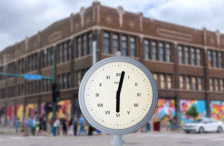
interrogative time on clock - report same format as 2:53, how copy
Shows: 6:02
